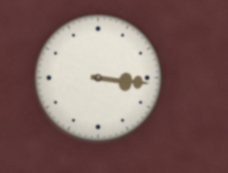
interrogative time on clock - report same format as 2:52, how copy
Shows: 3:16
